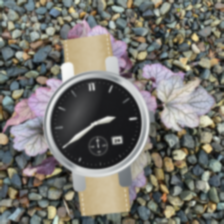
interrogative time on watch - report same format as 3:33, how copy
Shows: 2:40
